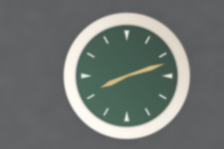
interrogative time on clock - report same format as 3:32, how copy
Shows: 8:12
